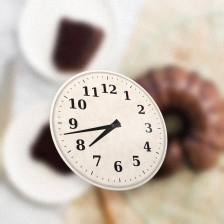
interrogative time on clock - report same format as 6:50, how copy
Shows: 7:43
